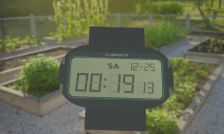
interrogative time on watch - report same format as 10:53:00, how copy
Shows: 0:19:13
